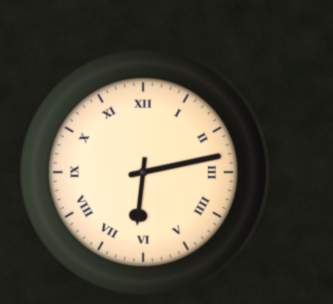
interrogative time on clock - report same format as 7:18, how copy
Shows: 6:13
